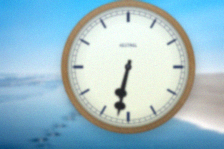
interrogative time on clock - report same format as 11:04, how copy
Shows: 6:32
